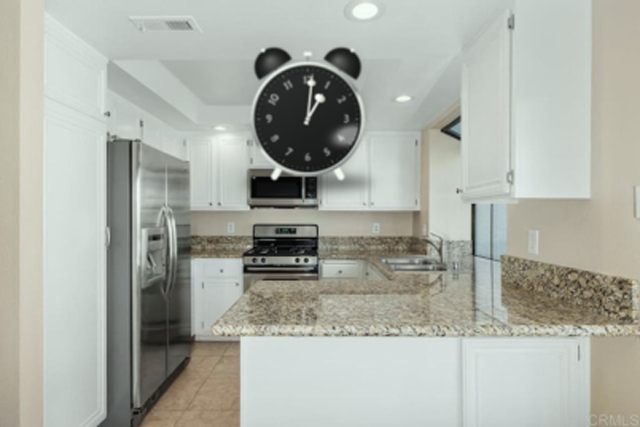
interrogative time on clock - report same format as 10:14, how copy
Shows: 1:01
